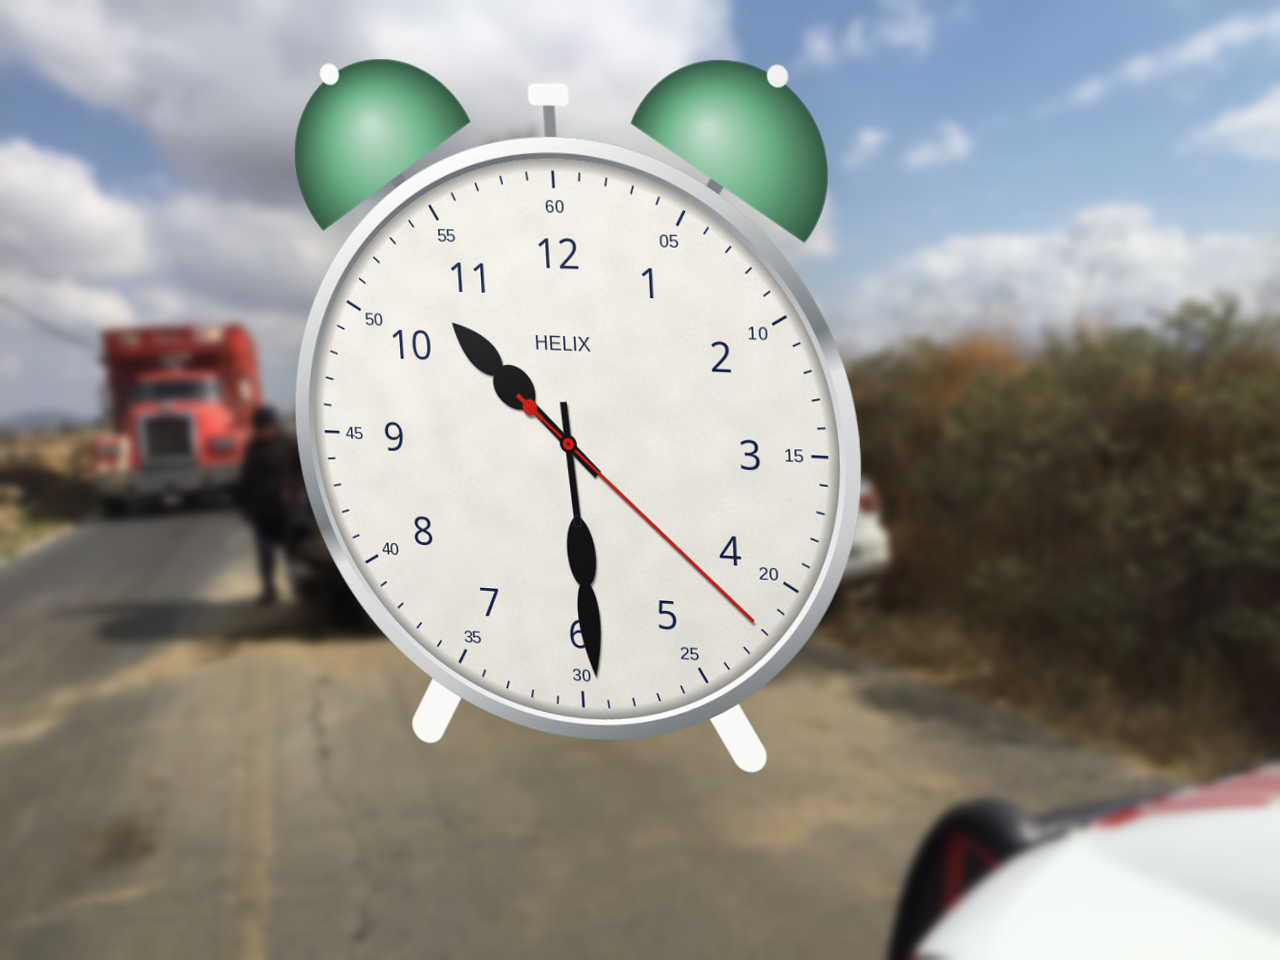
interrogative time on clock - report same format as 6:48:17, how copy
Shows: 10:29:22
